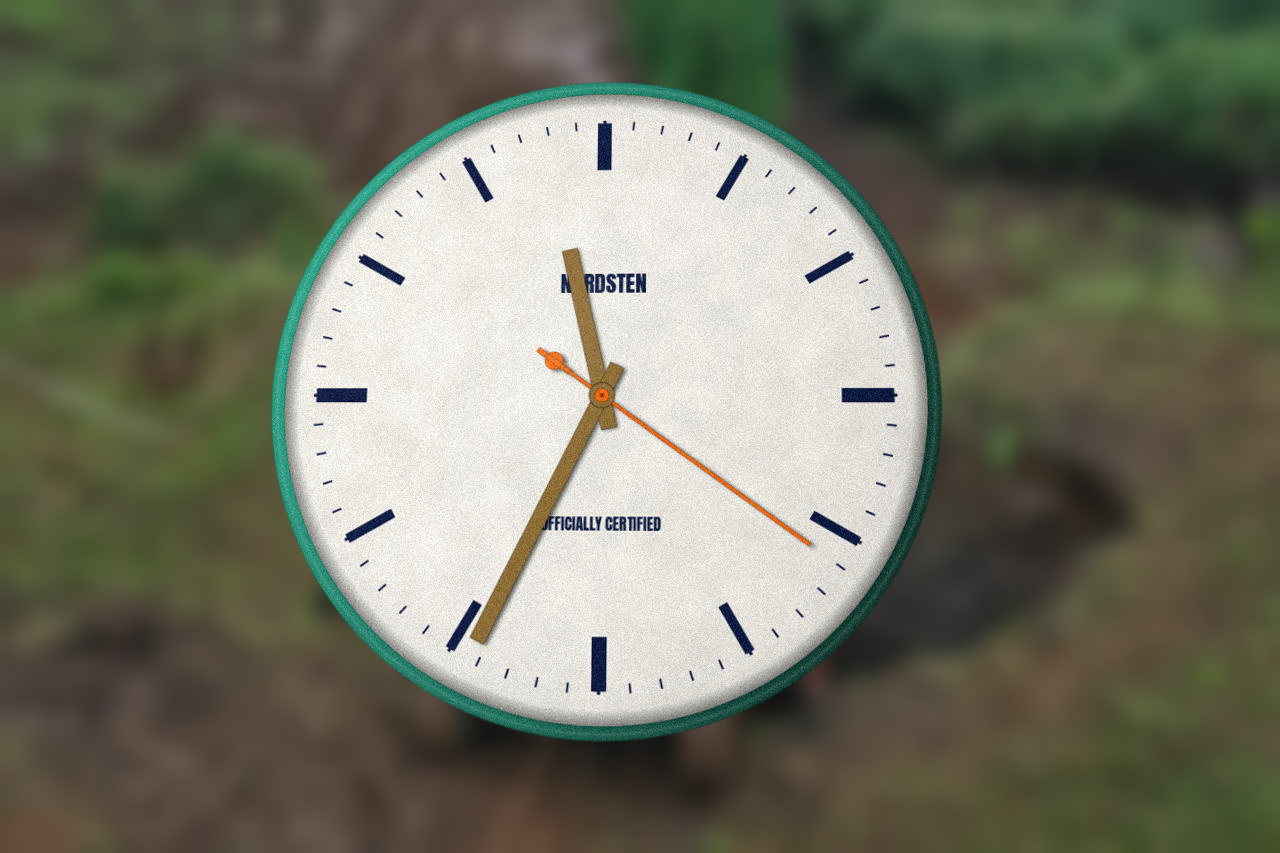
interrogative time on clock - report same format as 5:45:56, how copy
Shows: 11:34:21
